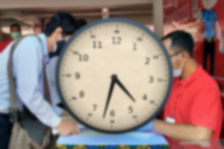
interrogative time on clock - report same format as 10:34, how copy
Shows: 4:32
